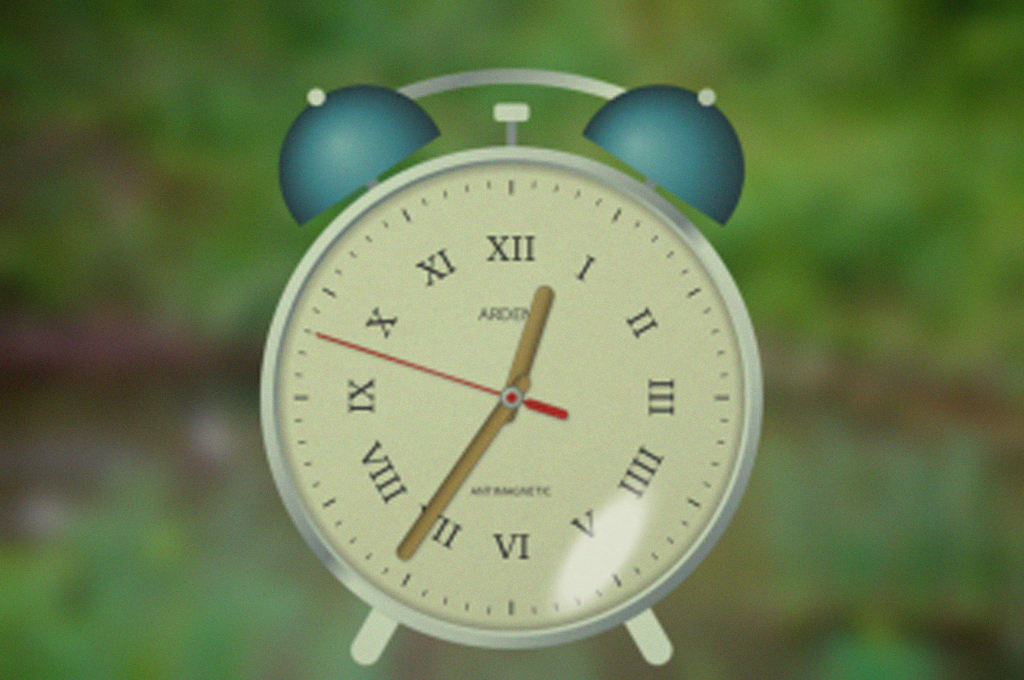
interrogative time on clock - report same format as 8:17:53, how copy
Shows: 12:35:48
